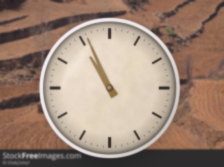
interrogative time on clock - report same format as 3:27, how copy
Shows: 10:56
